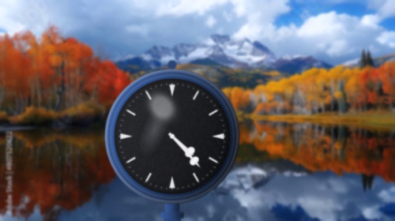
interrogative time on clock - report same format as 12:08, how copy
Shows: 4:23
